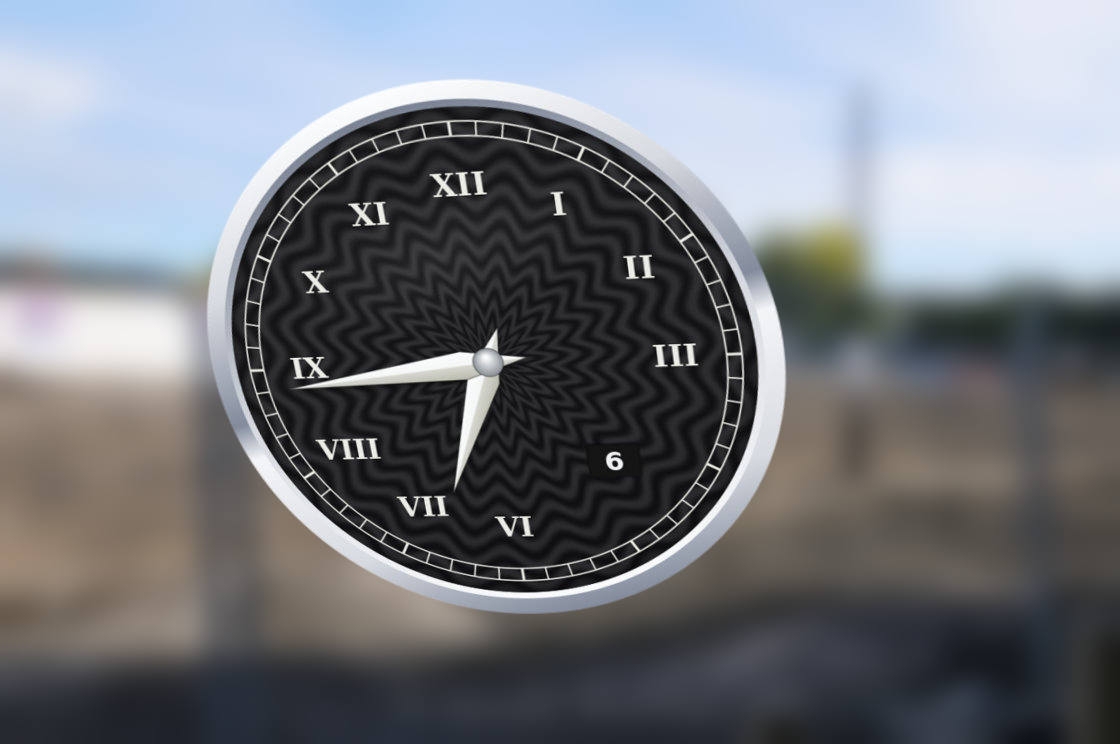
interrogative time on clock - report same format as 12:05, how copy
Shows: 6:44
